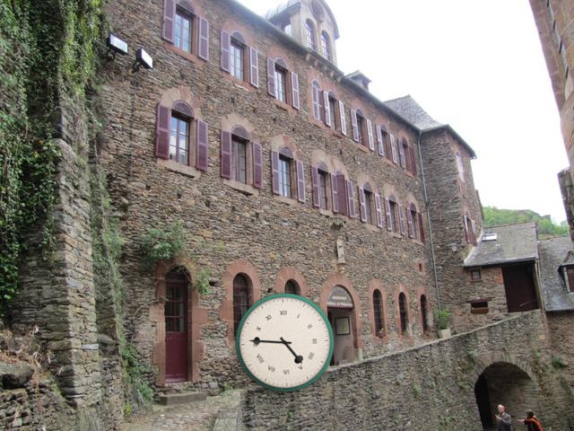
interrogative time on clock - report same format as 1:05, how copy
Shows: 4:46
